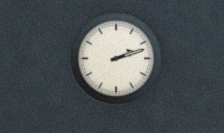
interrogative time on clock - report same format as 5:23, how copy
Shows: 2:12
